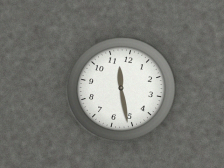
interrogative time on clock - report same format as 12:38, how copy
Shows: 11:26
